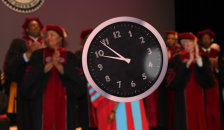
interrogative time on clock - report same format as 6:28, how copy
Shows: 9:54
